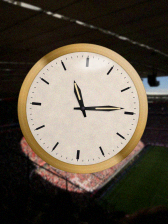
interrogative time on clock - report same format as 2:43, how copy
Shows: 11:14
